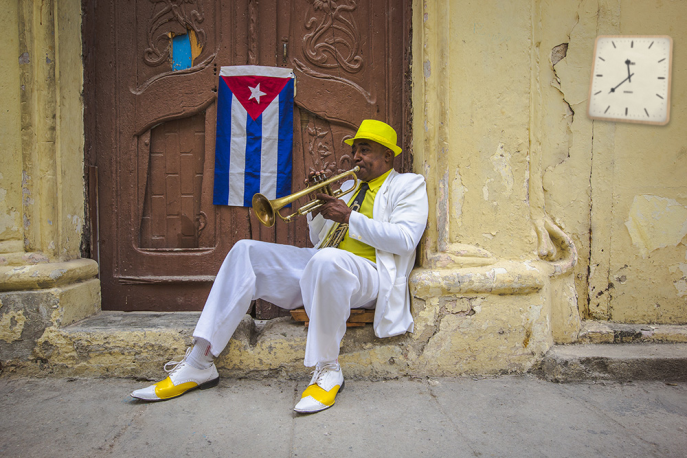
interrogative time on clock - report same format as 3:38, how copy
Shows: 11:38
